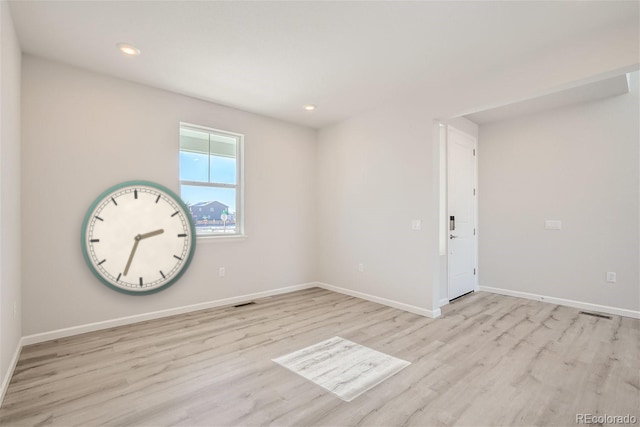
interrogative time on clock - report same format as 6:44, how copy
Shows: 2:34
